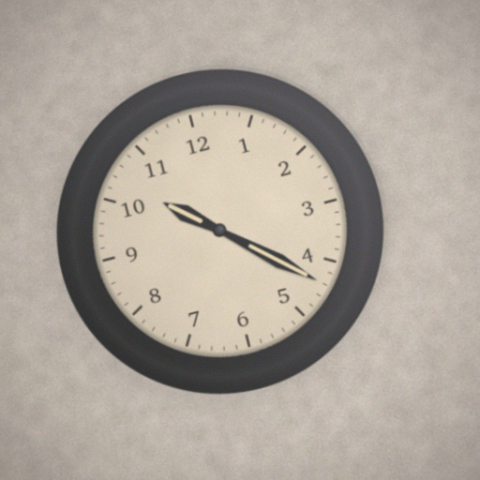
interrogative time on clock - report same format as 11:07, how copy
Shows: 10:22
